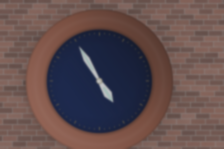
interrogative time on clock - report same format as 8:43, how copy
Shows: 4:55
